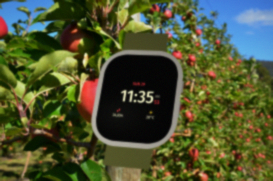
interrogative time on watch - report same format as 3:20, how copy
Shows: 11:35
